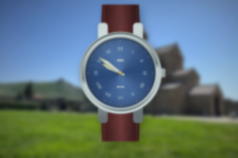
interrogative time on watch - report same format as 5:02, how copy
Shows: 9:51
